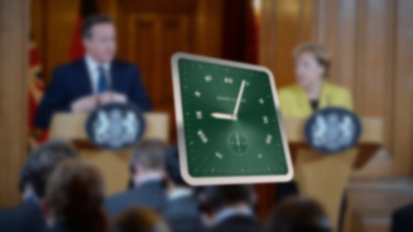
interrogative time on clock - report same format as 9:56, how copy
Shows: 9:04
